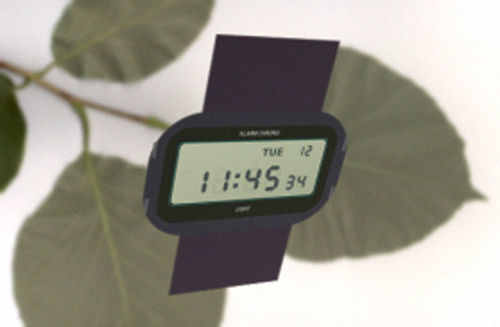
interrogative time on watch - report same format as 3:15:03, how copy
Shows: 11:45:34
